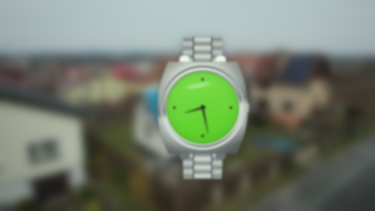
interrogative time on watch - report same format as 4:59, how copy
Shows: 8:28
